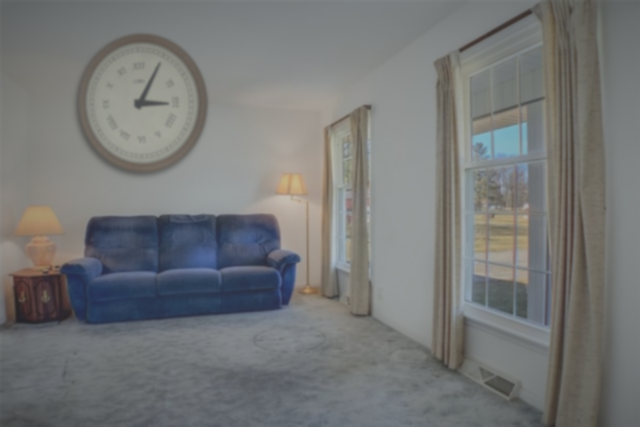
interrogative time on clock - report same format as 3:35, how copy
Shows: 3:05
